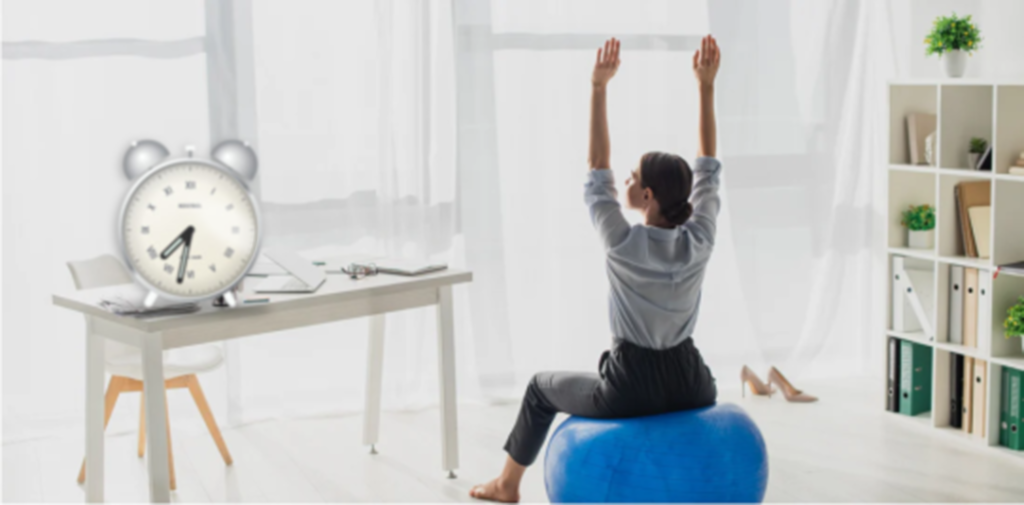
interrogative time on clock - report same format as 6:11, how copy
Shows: 7:32
